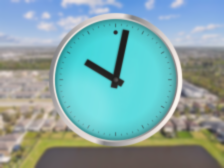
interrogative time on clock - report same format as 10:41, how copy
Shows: 10:02
